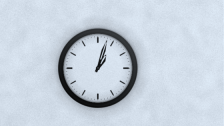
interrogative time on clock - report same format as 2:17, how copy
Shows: 1:03
